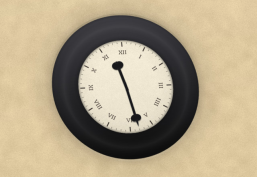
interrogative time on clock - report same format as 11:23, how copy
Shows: 11:28
